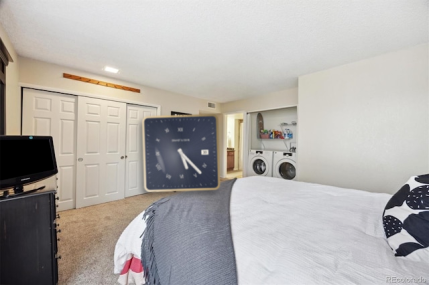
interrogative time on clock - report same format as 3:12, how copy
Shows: 5:23
